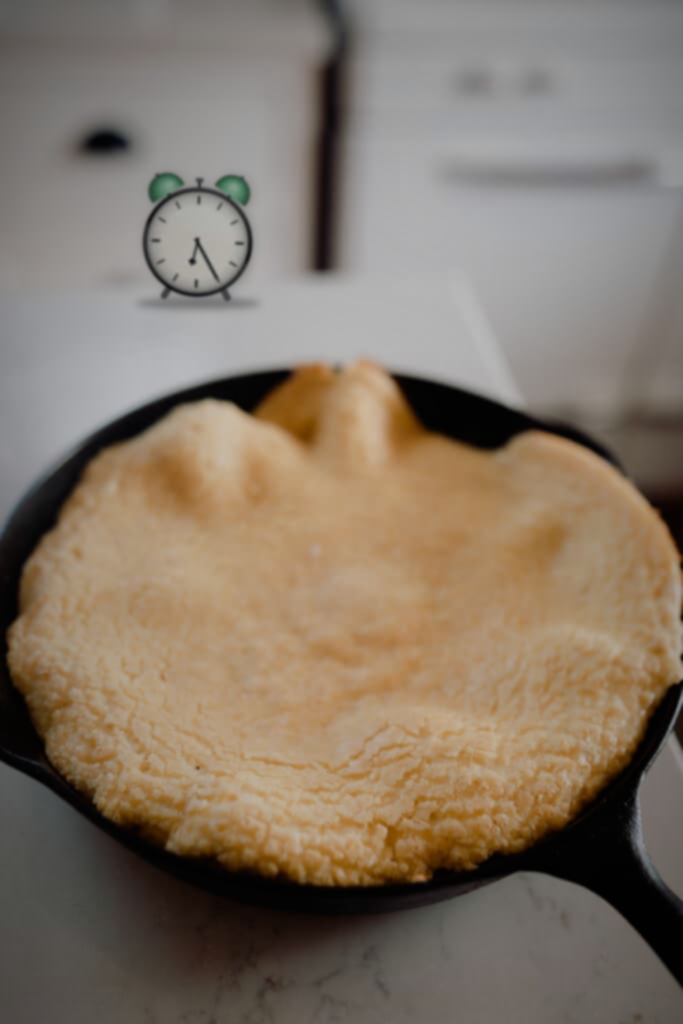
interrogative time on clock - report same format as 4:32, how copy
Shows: 6:25
